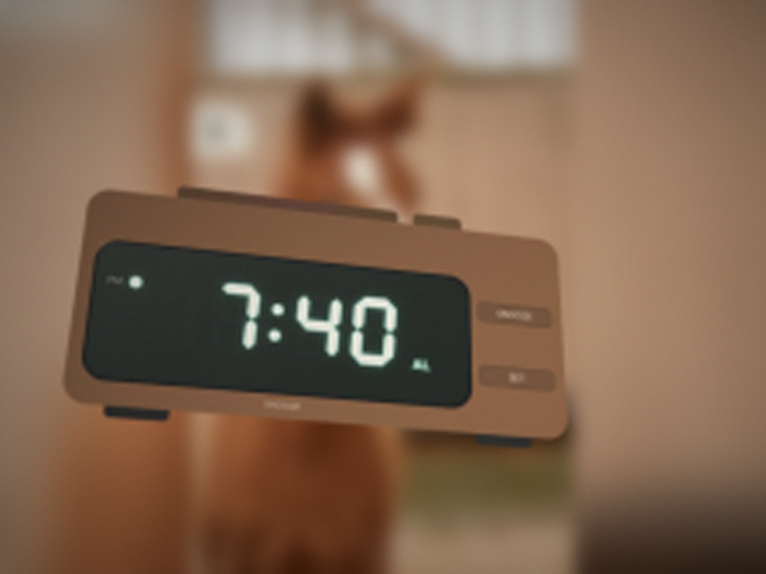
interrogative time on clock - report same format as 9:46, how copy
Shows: 7:40
